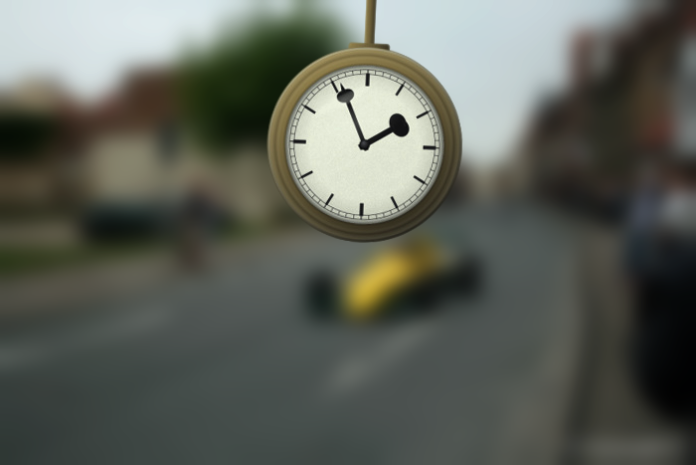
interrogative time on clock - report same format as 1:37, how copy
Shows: 1:56
